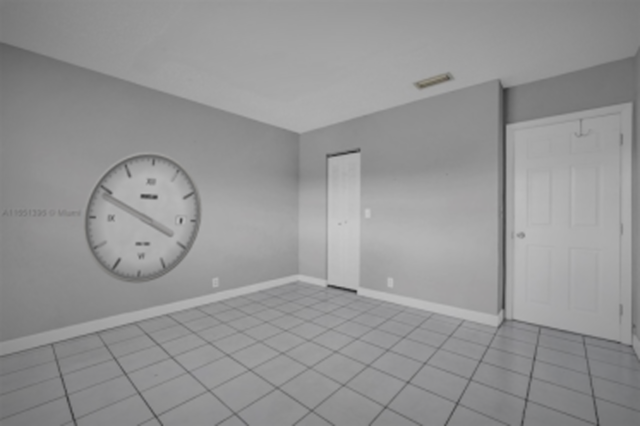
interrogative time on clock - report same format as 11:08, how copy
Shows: 3:49
